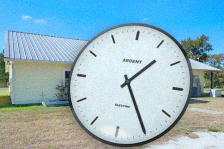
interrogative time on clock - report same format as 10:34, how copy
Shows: 1:25
